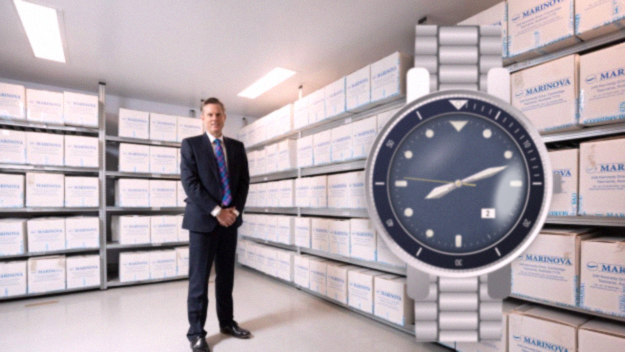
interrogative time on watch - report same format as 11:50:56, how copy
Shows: 8:11:46
